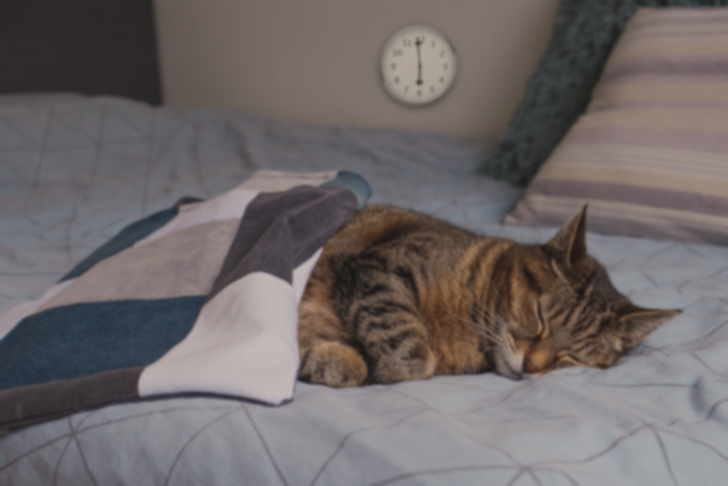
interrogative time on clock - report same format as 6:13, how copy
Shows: 5:59
